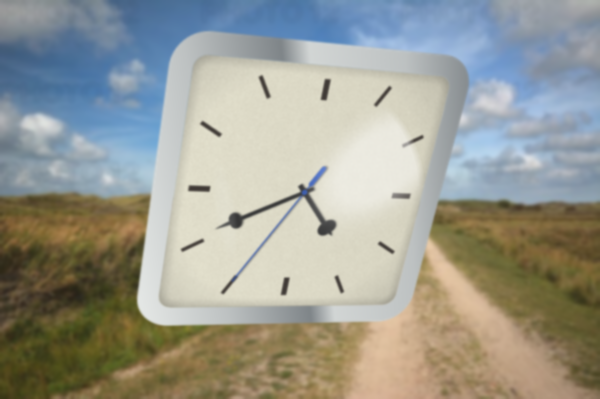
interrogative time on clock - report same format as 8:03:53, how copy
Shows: 4:40:35
